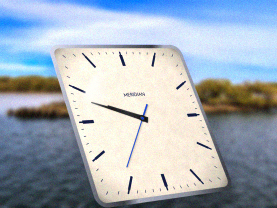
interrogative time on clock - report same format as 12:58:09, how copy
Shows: 9:48:36
